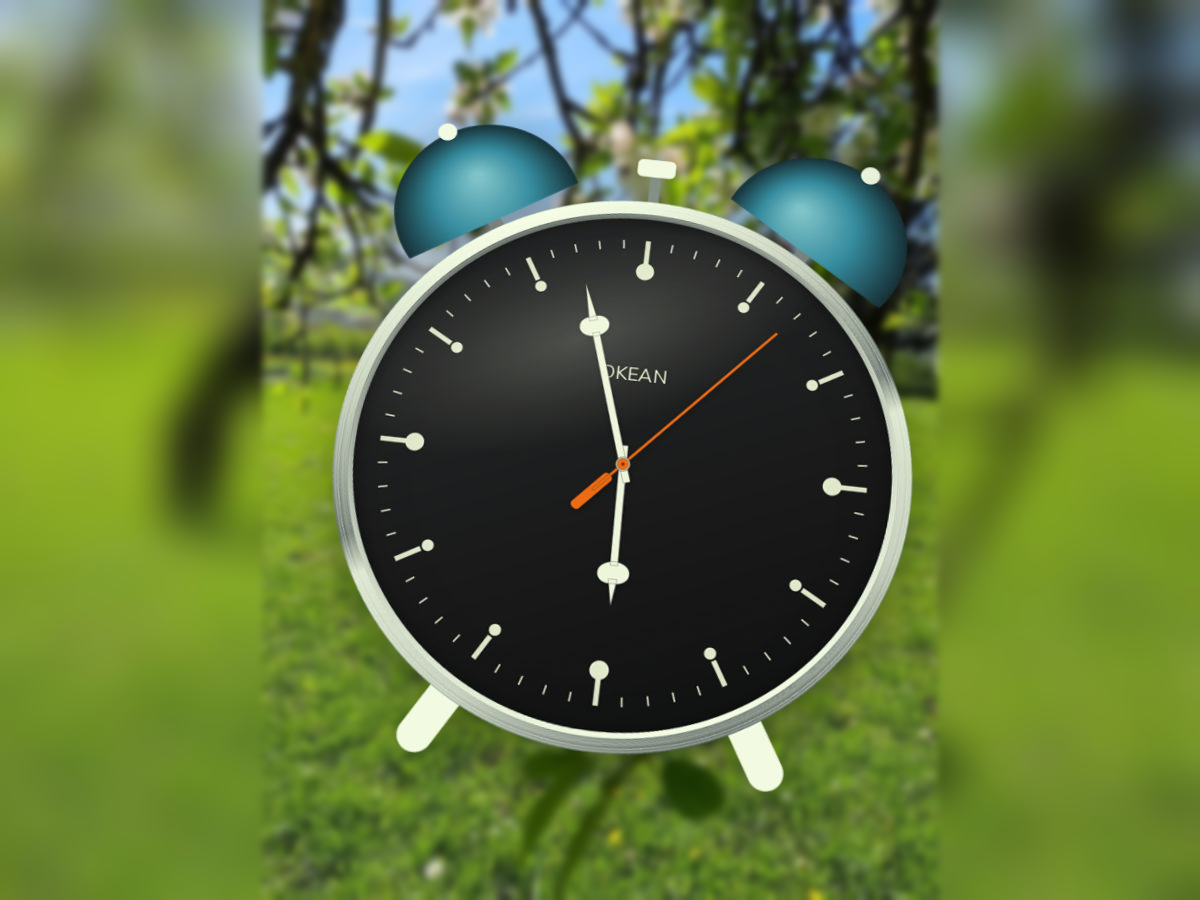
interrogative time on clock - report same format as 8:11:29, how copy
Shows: 5:57:07
